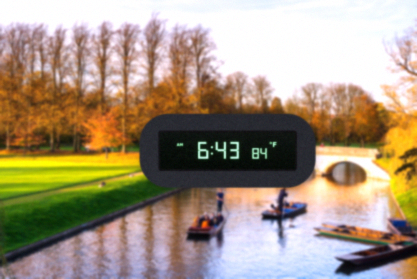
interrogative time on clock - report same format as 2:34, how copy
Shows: 6:43
